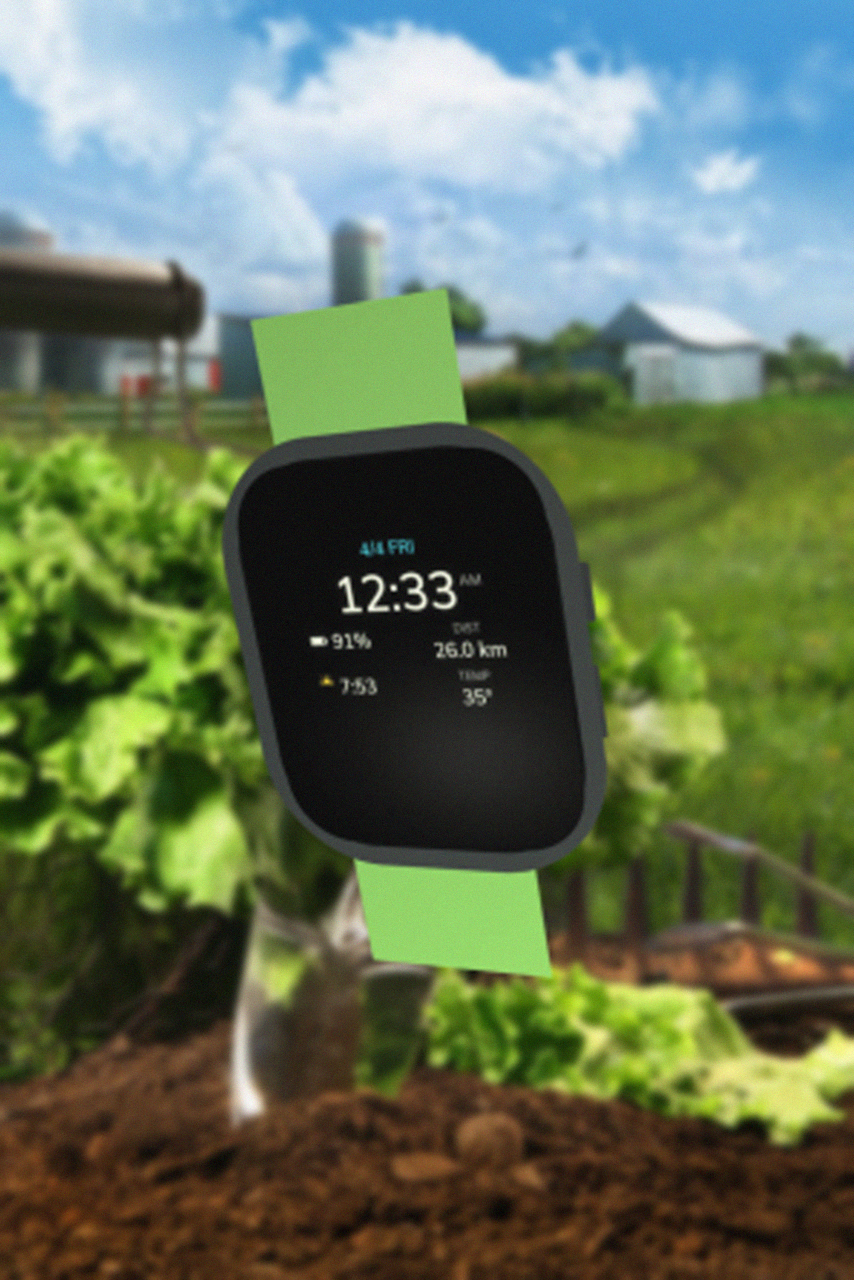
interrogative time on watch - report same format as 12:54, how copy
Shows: 12:33
